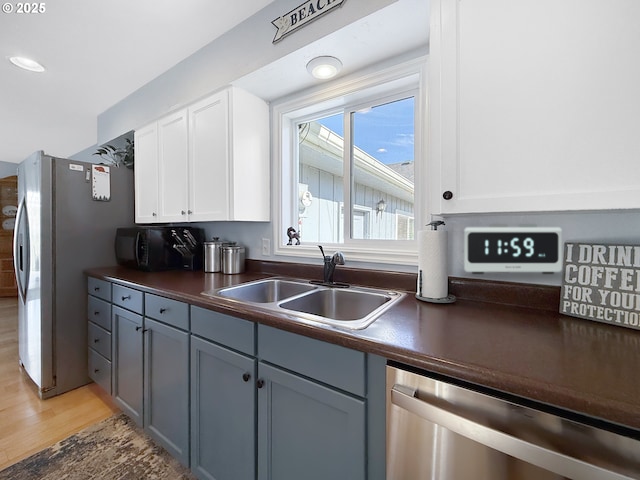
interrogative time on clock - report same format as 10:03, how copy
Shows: 11:59
